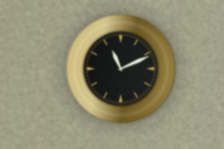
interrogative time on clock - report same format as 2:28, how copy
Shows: 11:11
